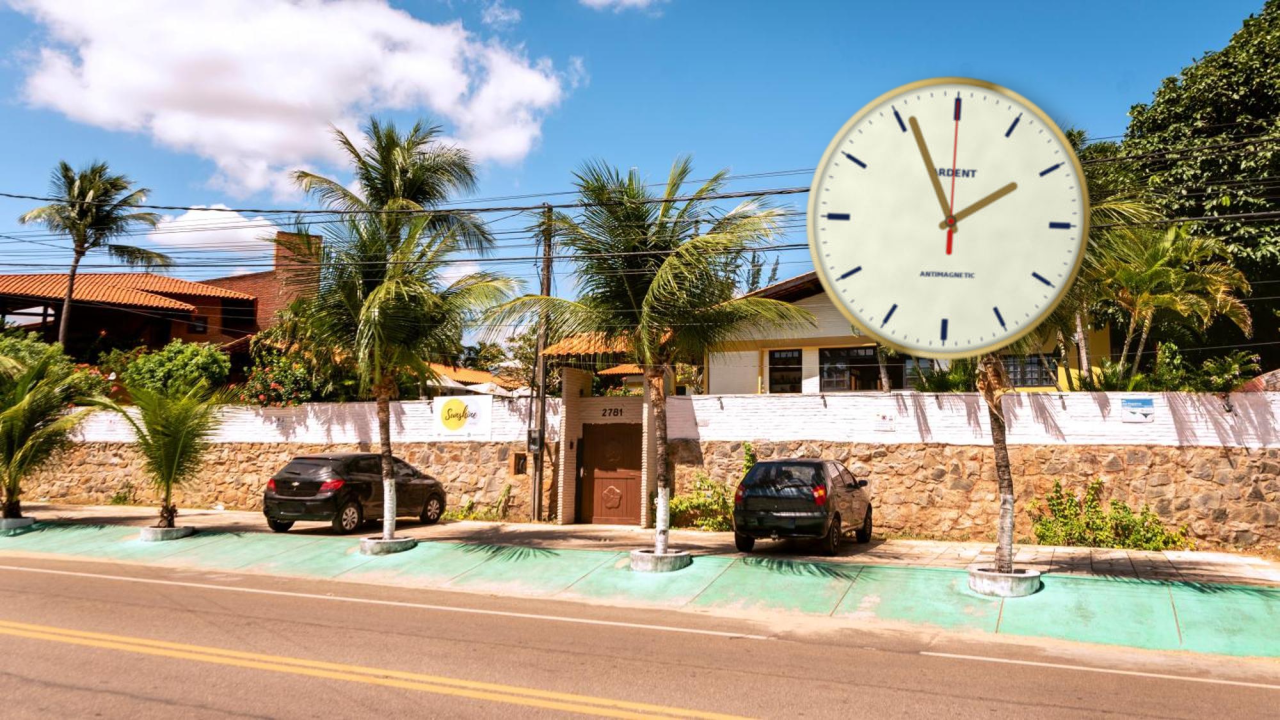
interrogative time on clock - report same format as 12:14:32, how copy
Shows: 1:56:00
